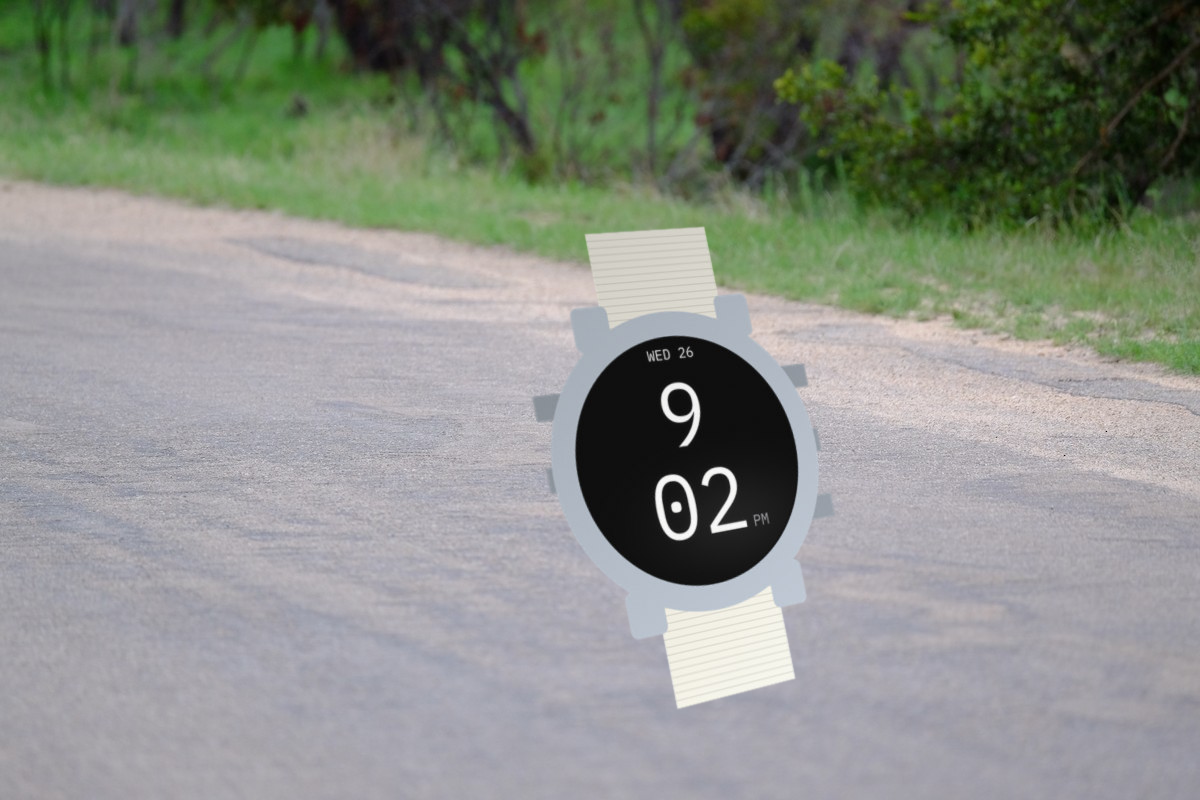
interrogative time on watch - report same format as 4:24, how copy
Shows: 9:02
